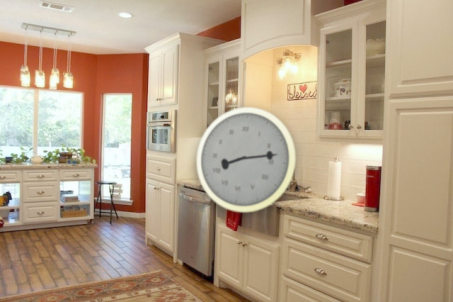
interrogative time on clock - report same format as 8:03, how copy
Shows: 8:13
